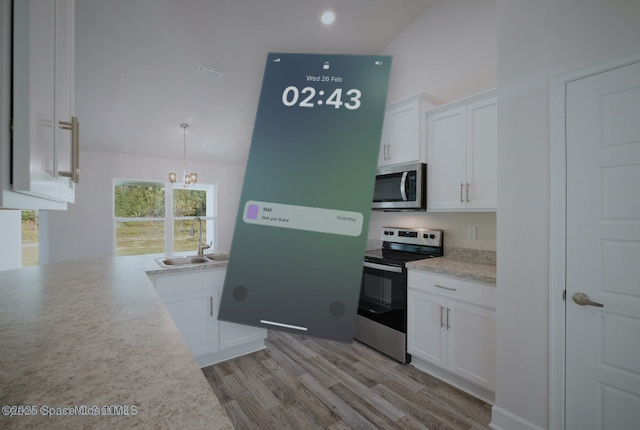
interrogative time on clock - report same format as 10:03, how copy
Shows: 2:43
